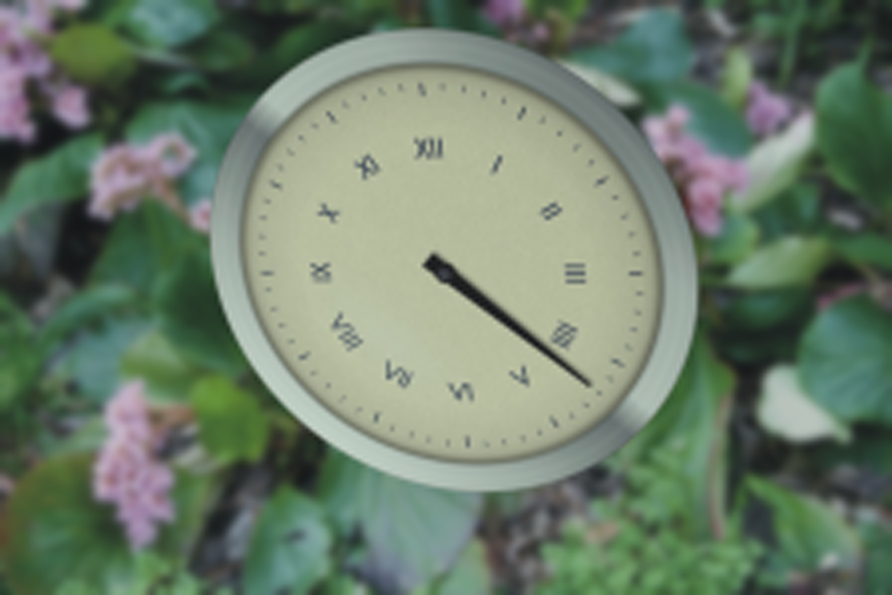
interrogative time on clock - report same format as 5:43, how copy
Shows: 4:22
